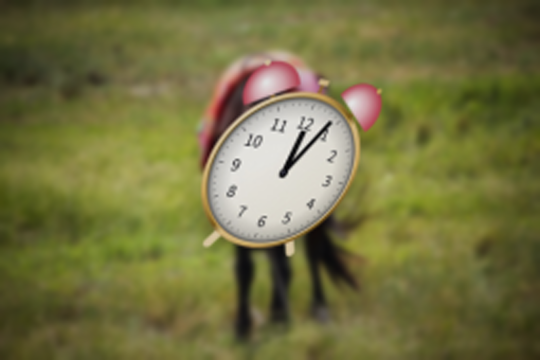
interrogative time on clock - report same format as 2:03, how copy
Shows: 12:04
